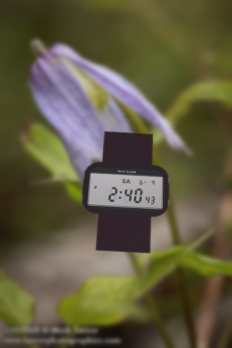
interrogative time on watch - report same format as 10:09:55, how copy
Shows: 2:40:43
